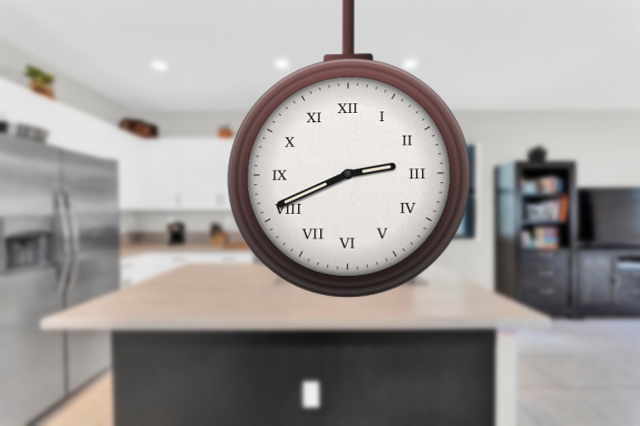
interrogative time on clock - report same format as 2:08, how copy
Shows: 2:41
